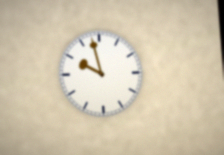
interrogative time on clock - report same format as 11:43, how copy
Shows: 9:58
